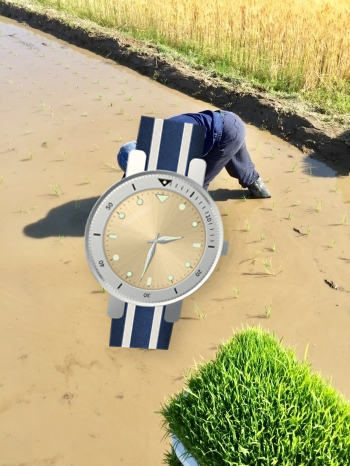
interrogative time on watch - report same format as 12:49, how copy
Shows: 2:32
